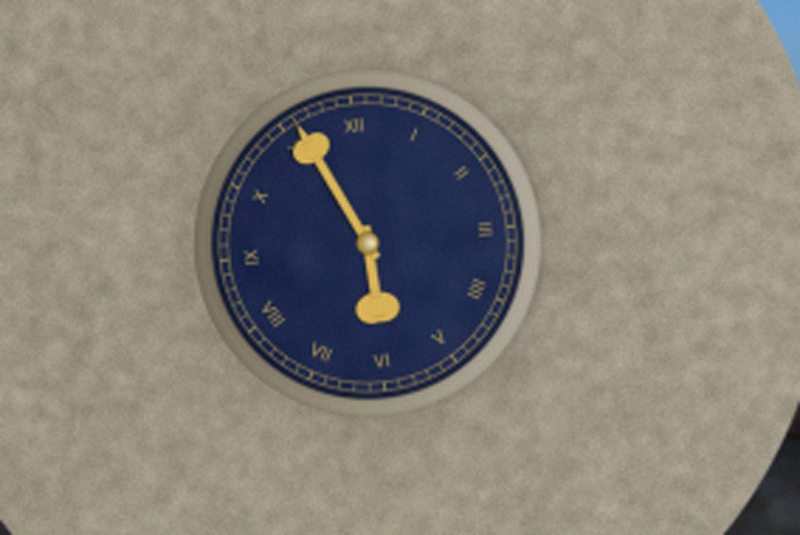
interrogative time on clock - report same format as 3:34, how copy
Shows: 5:56
